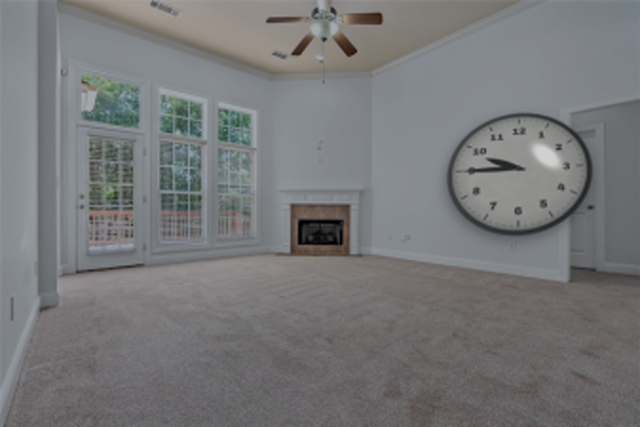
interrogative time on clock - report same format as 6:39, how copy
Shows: 9:45
